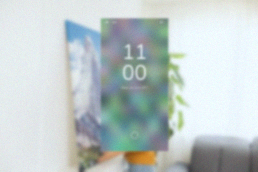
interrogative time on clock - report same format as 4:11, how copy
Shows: 11:00
